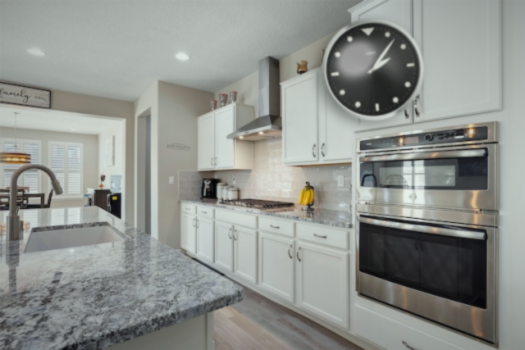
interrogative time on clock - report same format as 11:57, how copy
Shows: 2:07
